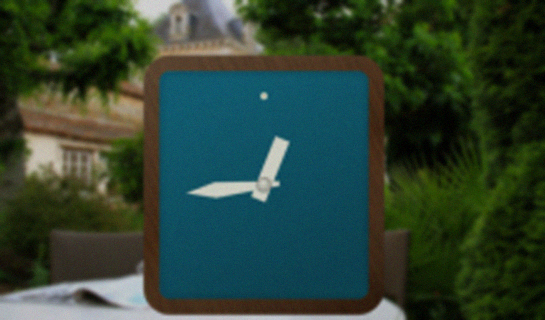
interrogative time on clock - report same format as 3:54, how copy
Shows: 12:44
